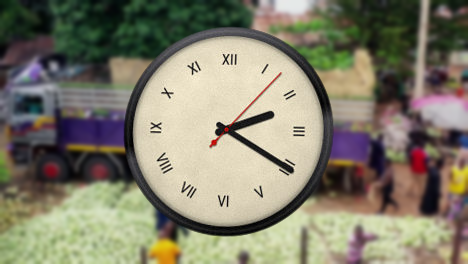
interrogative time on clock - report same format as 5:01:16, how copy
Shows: 2:20:07
